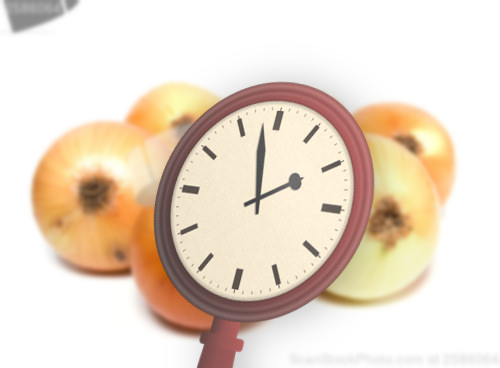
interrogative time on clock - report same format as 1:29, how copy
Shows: 1:58
